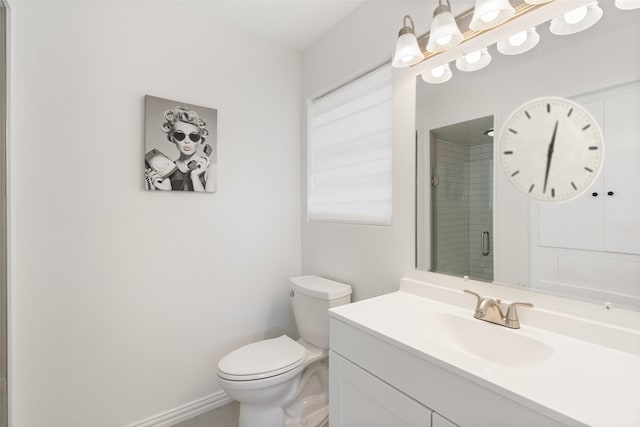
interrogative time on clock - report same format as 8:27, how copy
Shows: 12:32
